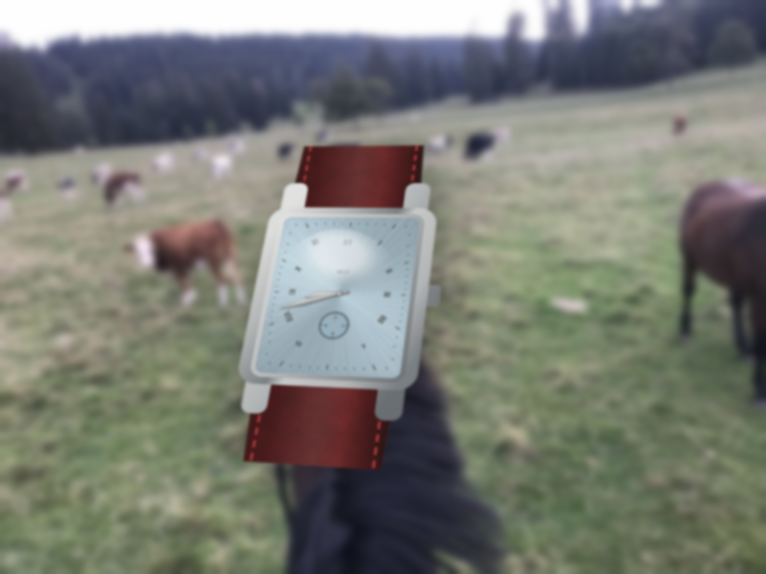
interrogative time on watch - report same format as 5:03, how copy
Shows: 8:42
